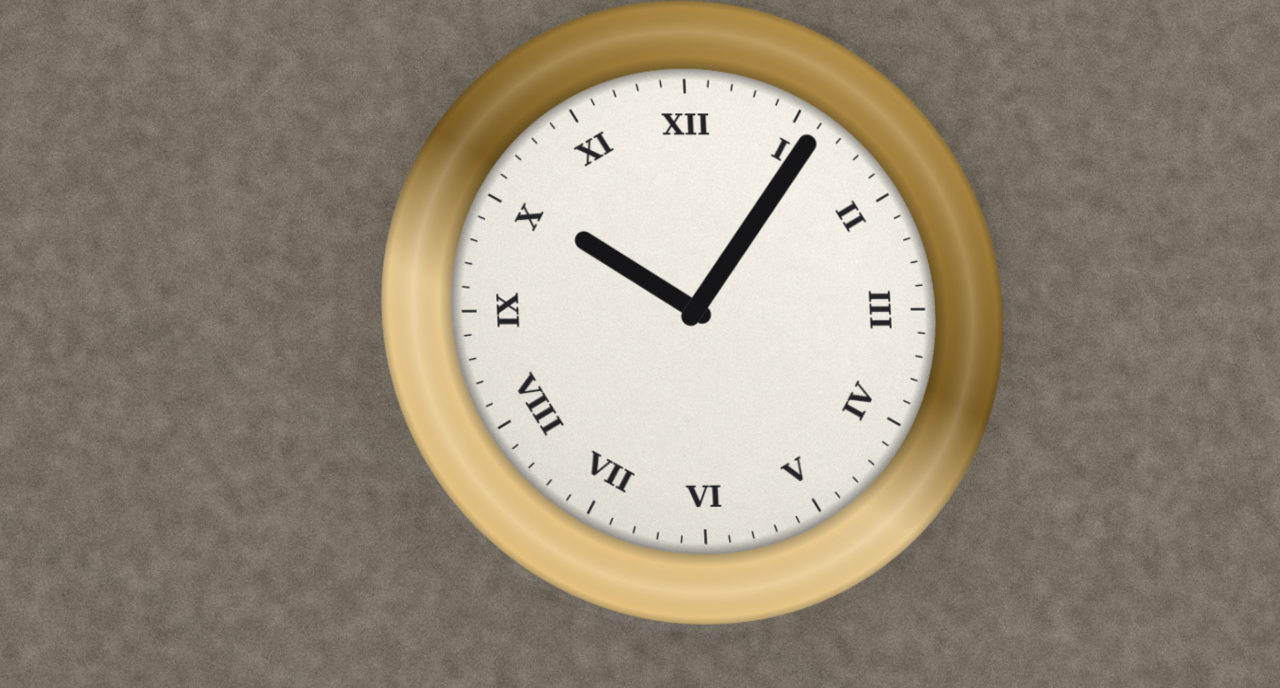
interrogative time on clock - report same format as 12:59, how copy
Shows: 10:06
